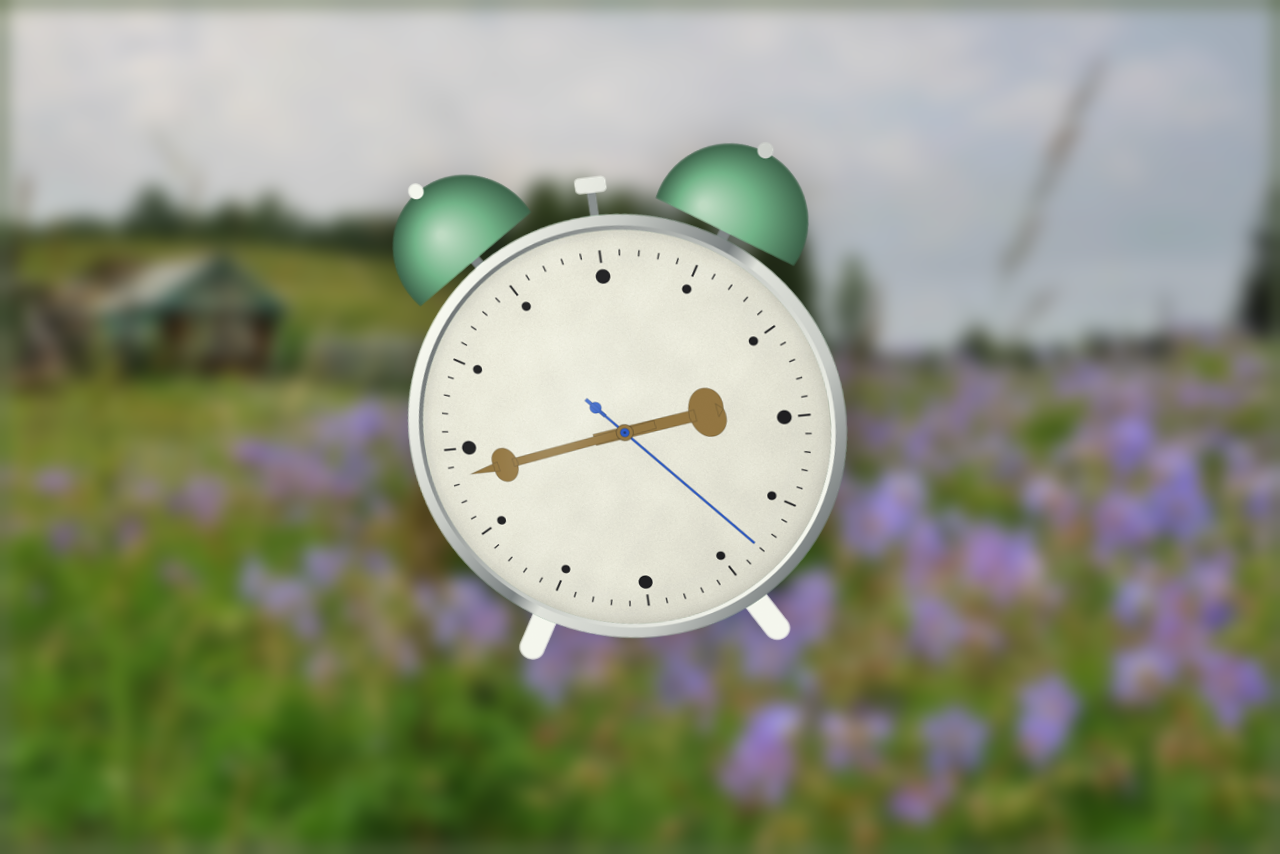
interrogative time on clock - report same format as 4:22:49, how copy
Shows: 2:43:23
